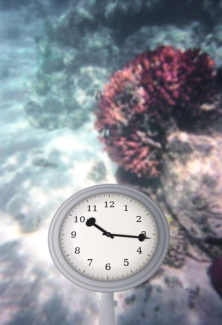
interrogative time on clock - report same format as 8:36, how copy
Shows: 10:16
